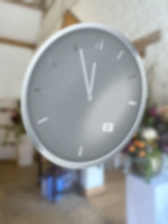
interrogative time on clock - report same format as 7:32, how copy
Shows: 11:56
